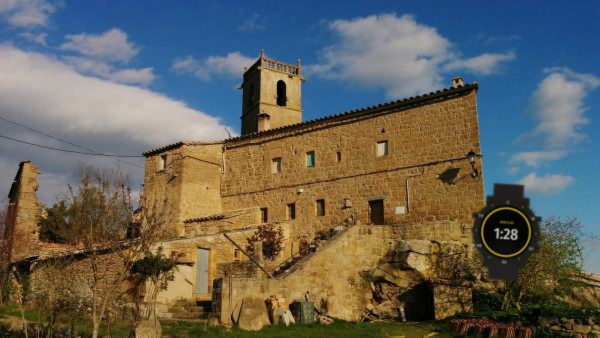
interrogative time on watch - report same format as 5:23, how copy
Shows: 1:28
